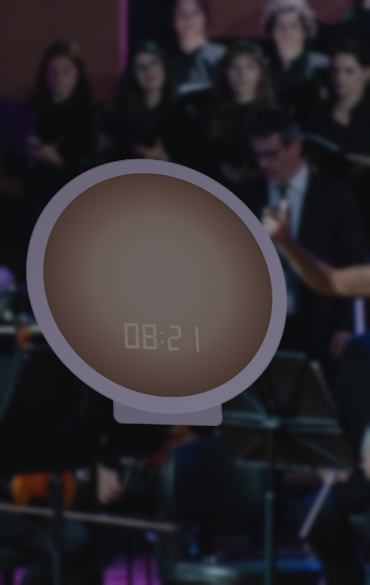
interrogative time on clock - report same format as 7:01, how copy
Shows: 8:21
